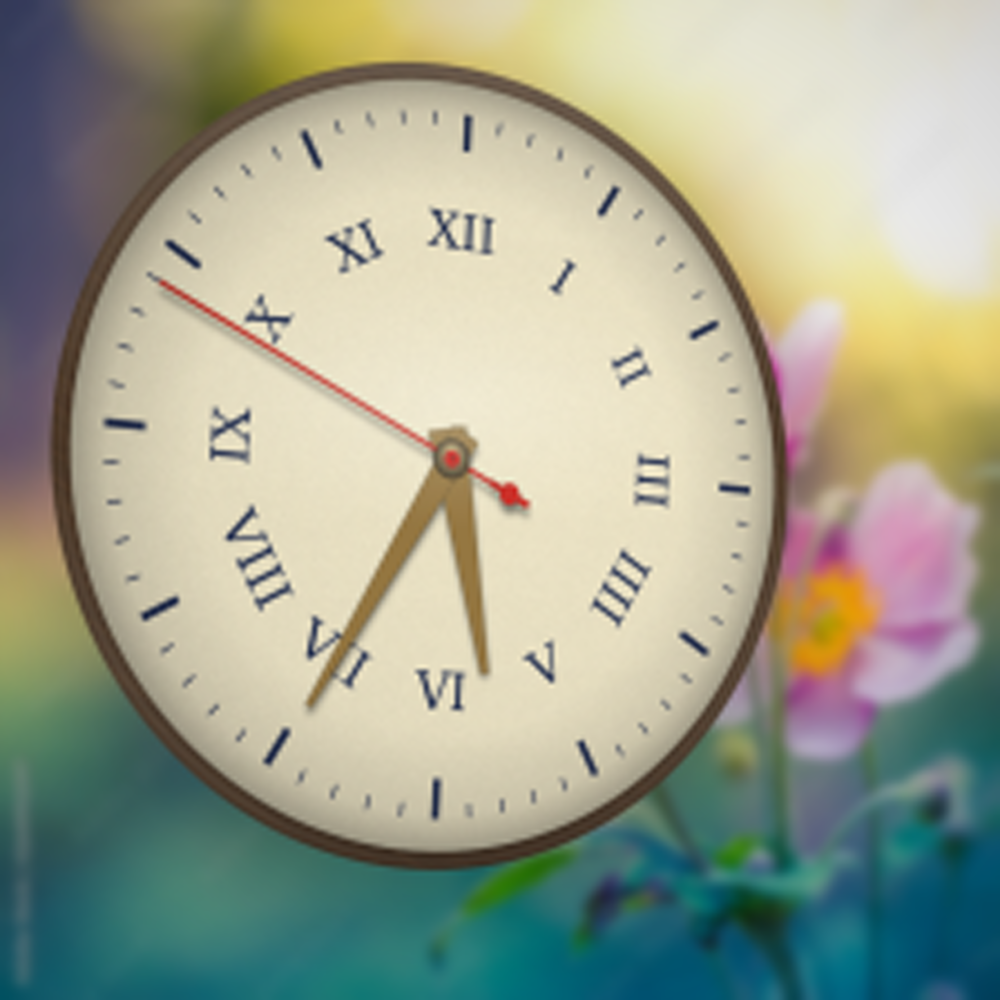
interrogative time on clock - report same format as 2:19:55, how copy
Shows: 5:34:49
